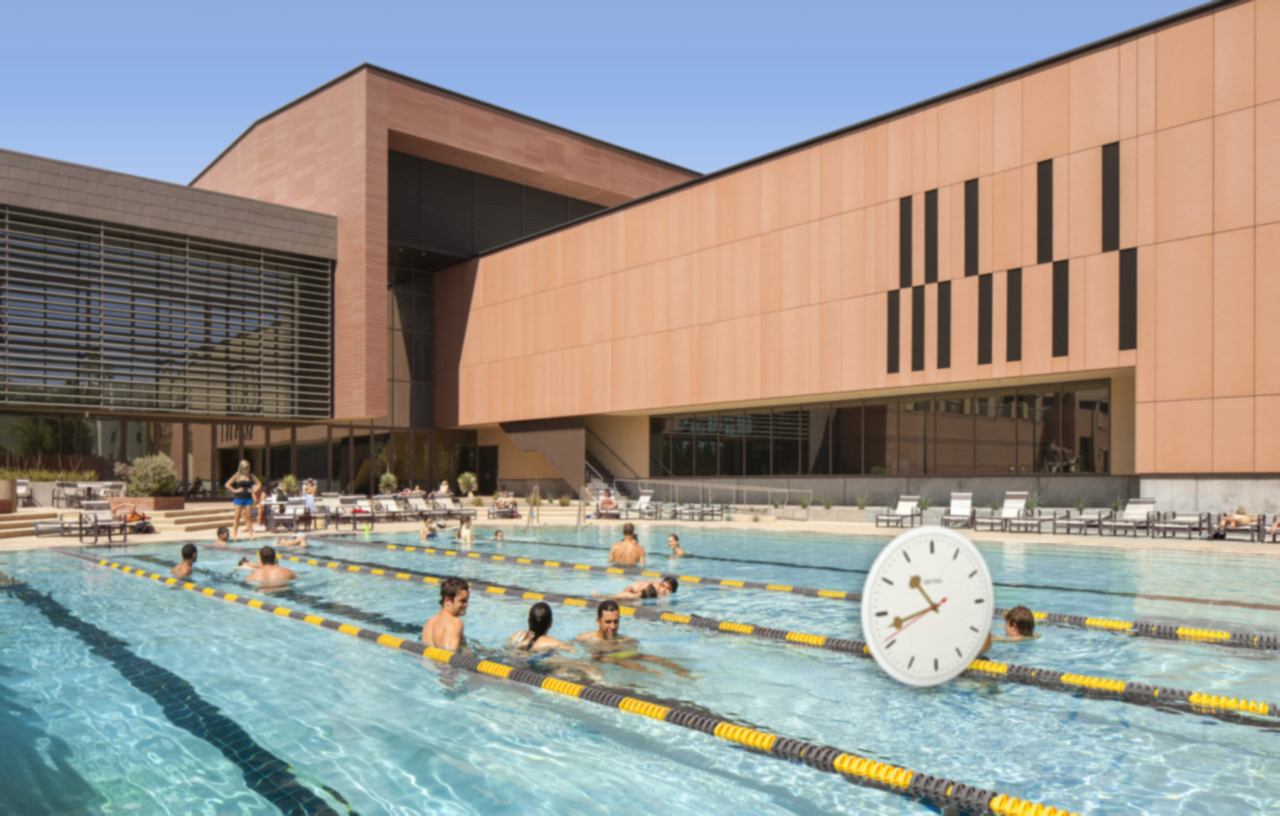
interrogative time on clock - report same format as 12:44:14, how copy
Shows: 10:42:41
